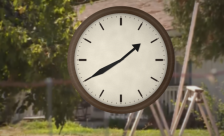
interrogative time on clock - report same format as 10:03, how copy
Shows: 1:40
